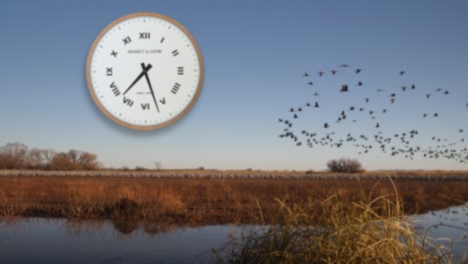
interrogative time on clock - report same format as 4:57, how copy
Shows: 7:27
